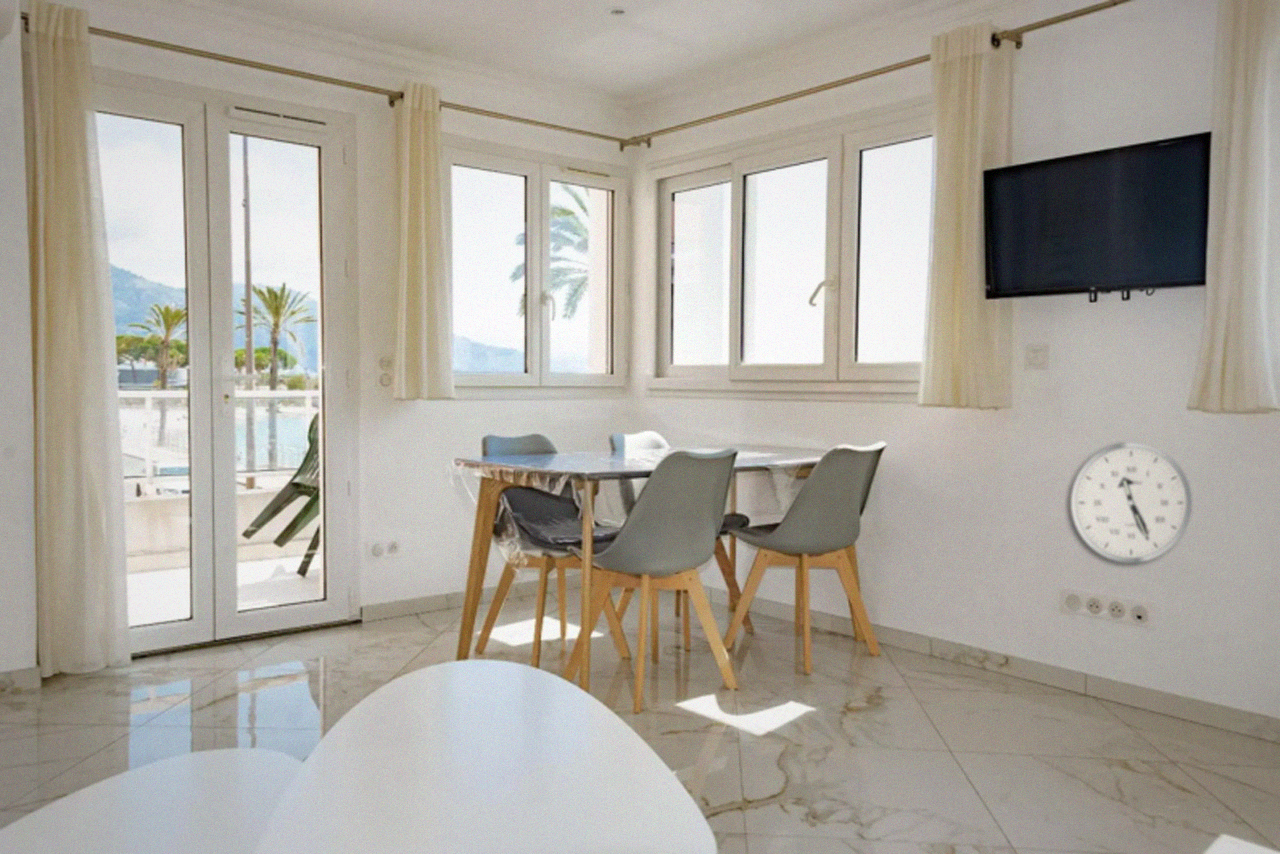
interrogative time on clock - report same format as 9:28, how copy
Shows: 11:26
